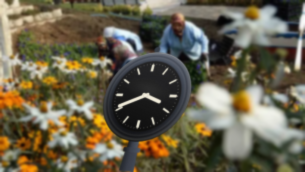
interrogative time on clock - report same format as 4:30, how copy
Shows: 3:41
